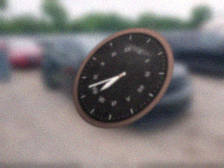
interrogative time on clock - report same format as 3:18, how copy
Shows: 7:42
